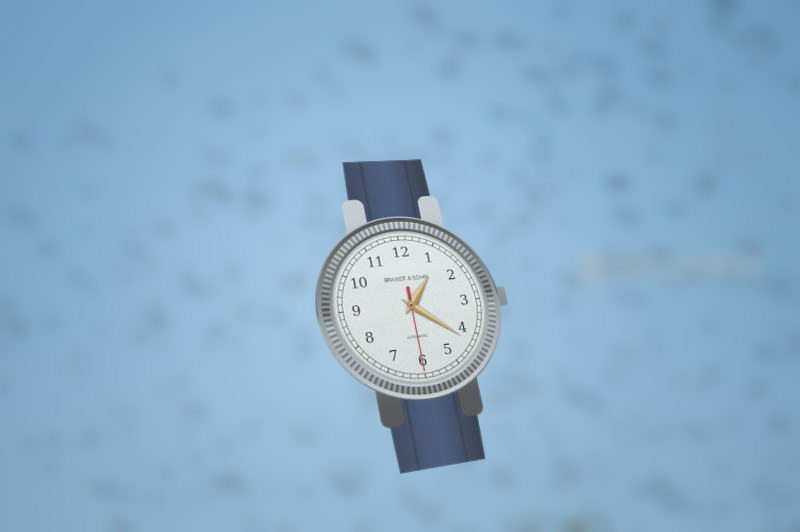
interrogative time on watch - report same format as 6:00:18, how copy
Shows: 1:21:30
